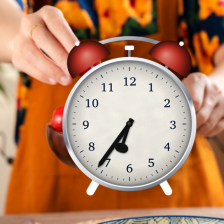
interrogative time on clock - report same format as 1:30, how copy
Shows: 6:36
